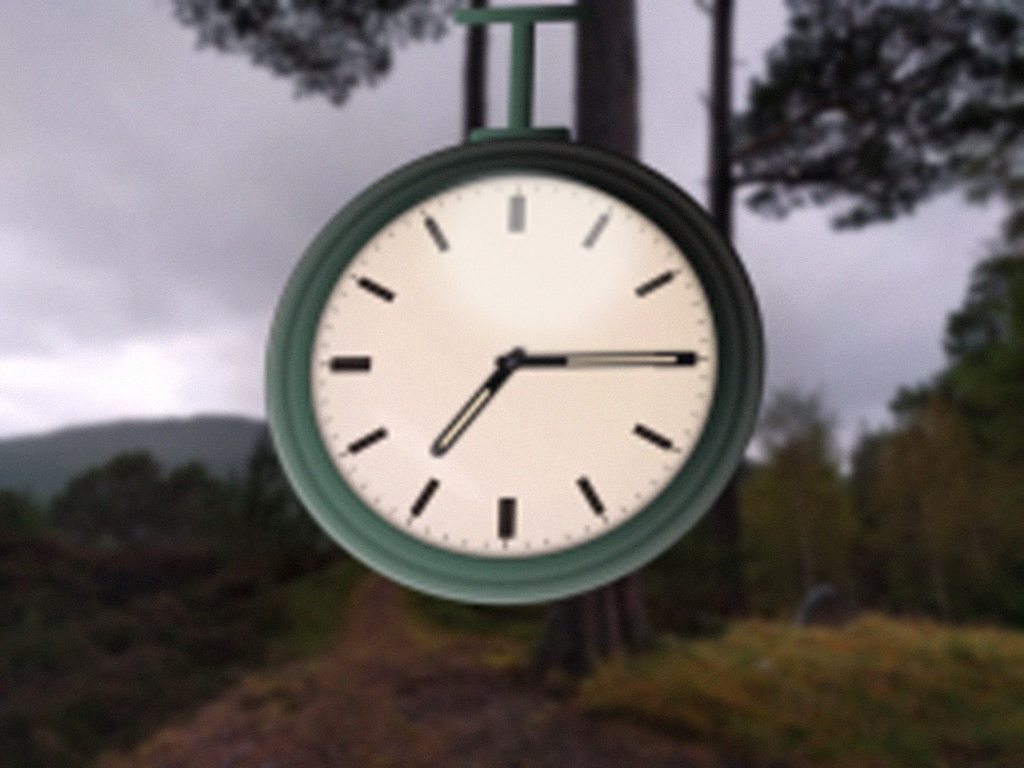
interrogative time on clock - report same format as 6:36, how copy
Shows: 7:15
